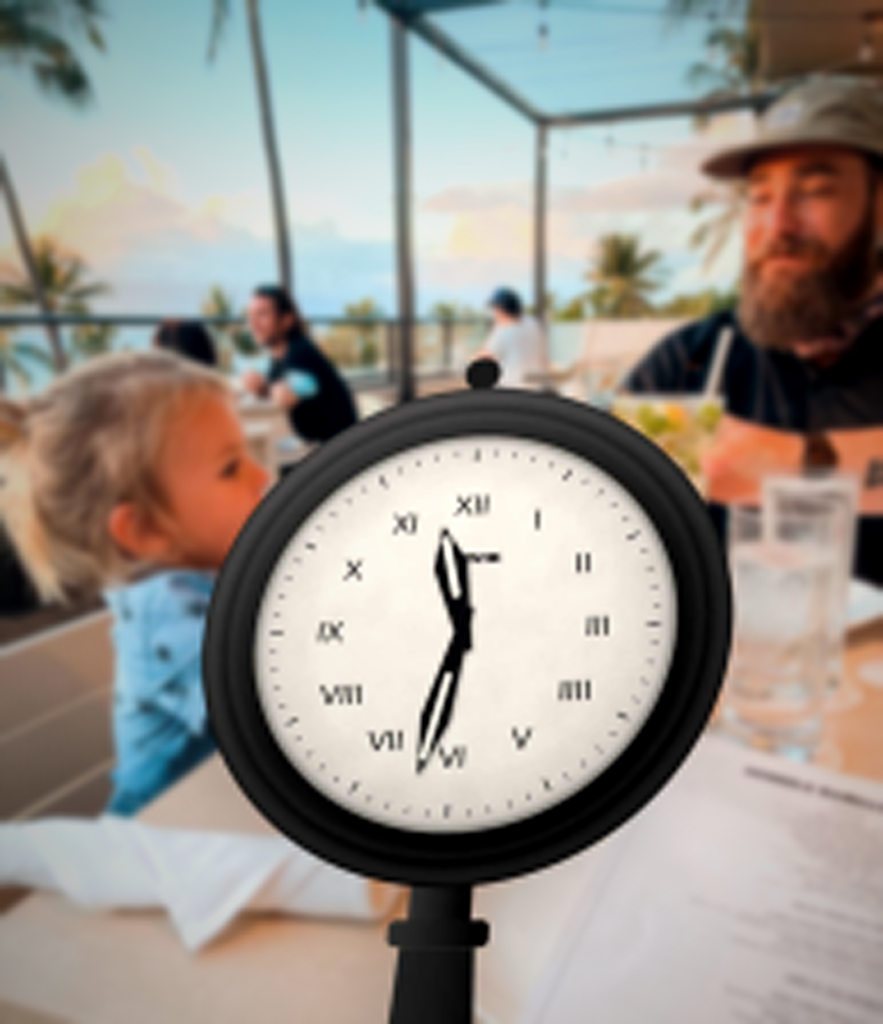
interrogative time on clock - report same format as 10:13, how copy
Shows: 11:32
